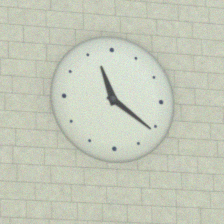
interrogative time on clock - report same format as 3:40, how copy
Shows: 11:21
